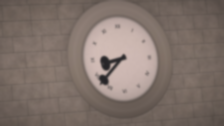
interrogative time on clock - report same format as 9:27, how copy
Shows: 8:38
